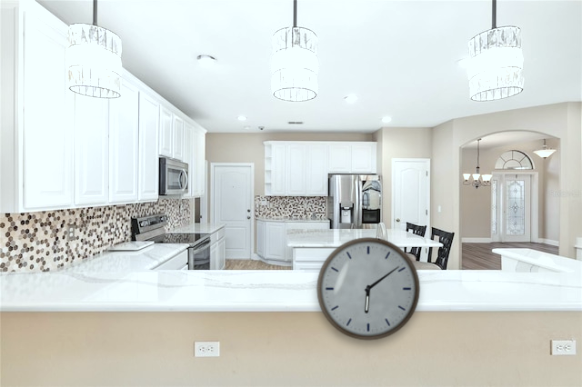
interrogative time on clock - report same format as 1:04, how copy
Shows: 6:09
